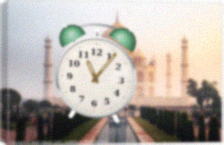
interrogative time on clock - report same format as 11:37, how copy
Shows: 11:06
